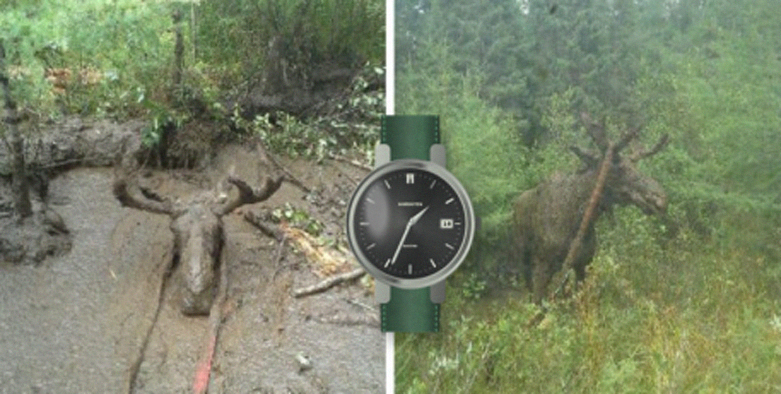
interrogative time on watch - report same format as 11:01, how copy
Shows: 1:34
